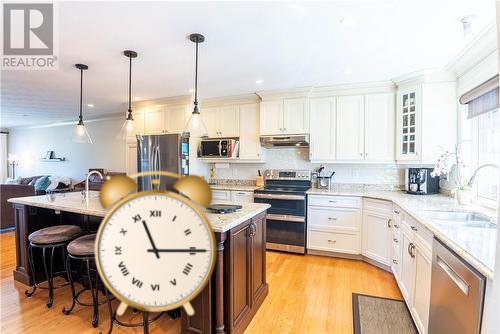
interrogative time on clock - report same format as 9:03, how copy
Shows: 11:15
